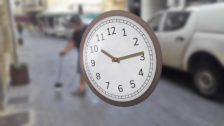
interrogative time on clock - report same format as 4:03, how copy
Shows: 10:14
